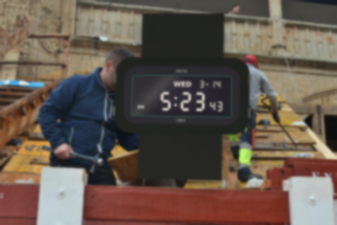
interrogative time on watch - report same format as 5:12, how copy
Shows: 5:23
